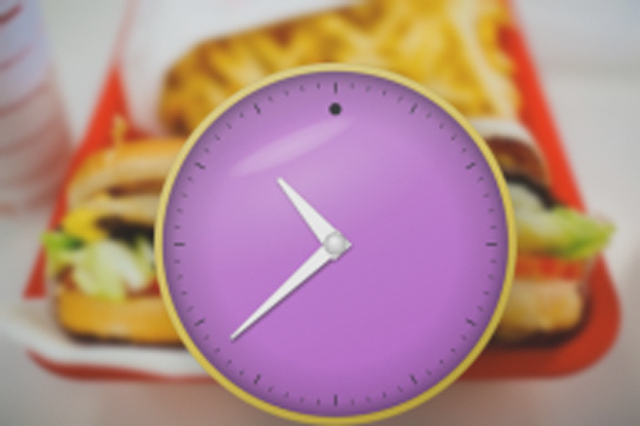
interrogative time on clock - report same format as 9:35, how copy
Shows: 10:38
